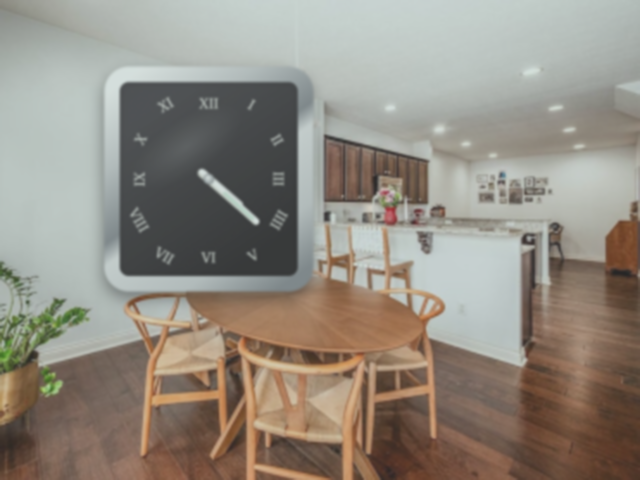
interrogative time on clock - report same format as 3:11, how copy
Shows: 4:22
